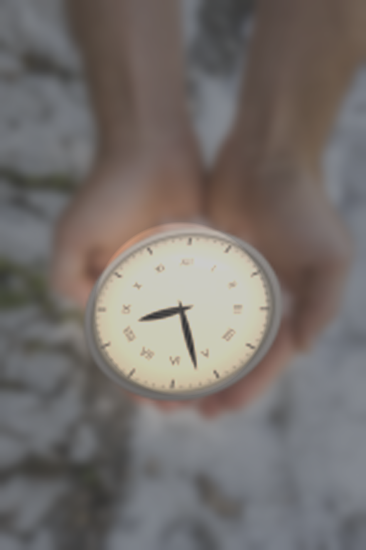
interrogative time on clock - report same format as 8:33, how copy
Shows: 8:27
